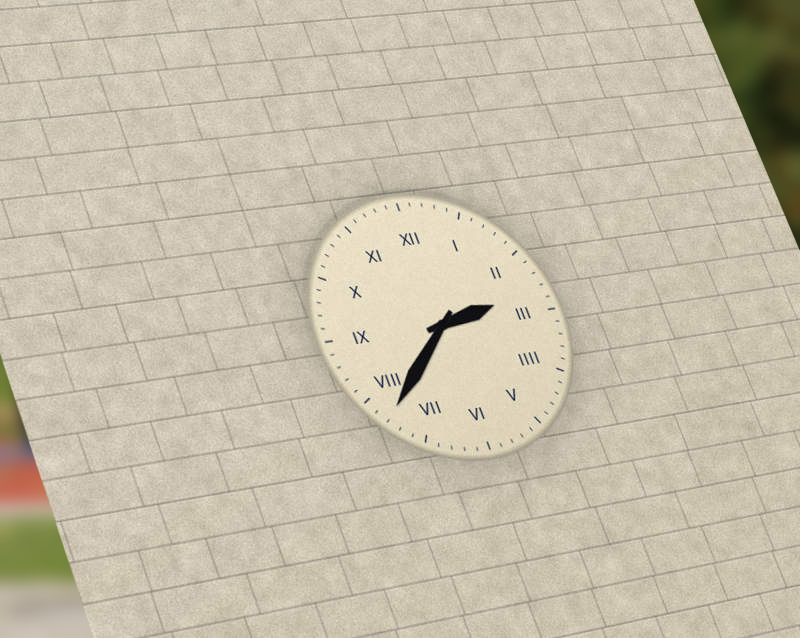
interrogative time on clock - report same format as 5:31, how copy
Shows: 2:38
